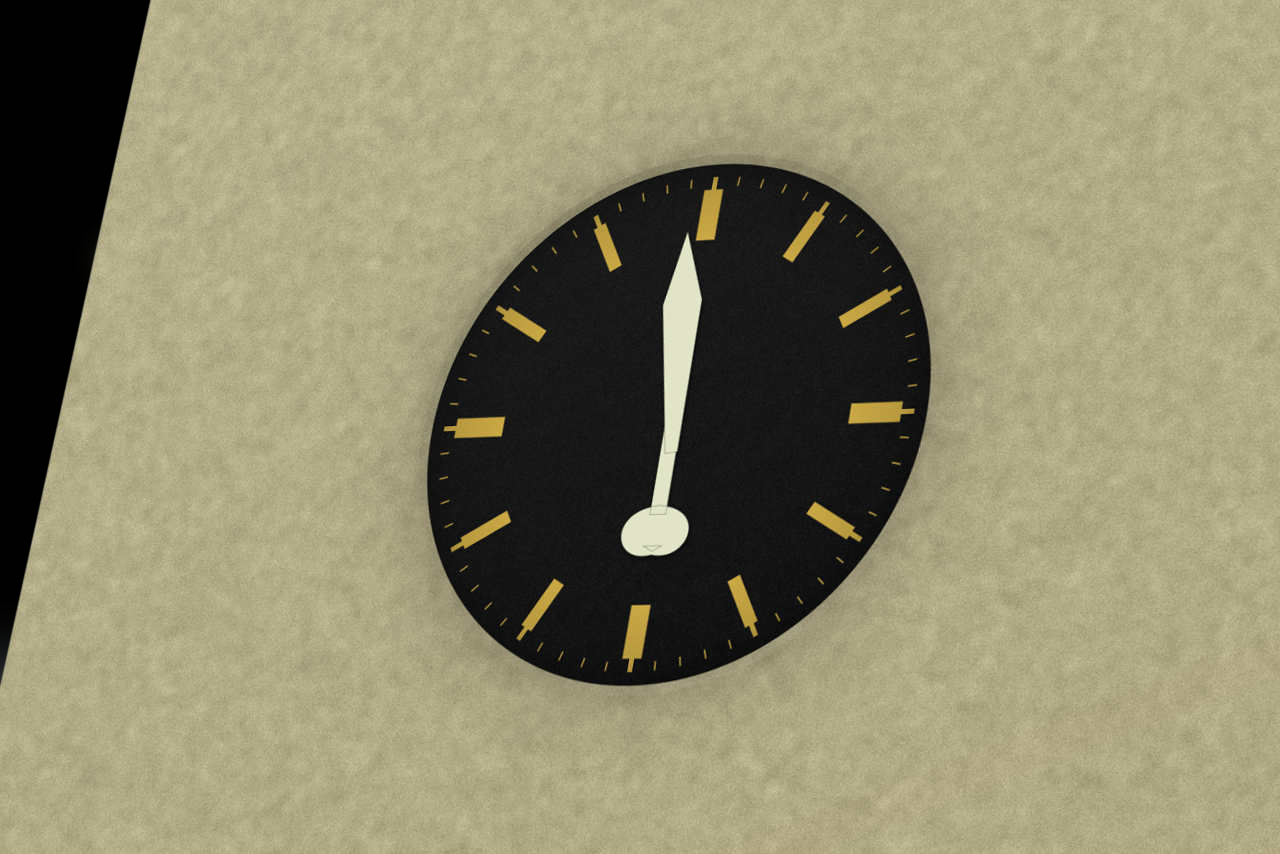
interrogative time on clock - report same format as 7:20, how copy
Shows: 5:59
